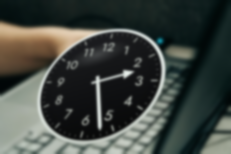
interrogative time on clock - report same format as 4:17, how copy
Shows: 2:27
